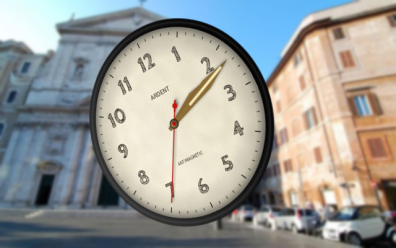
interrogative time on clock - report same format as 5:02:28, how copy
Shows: 2:11:35
